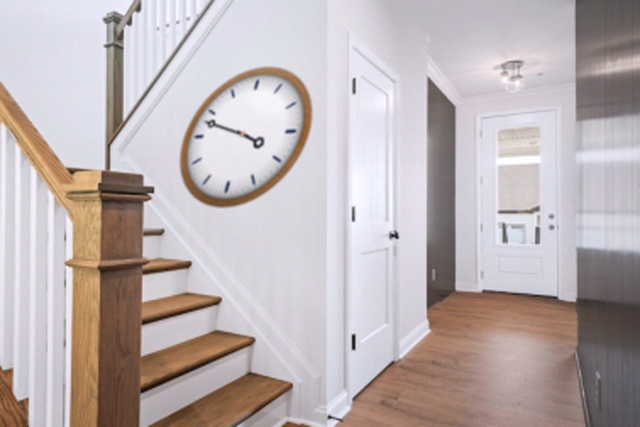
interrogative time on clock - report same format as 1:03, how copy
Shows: 3:48
